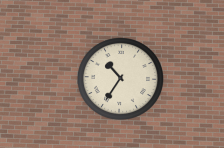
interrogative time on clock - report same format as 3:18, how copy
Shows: 10:35
